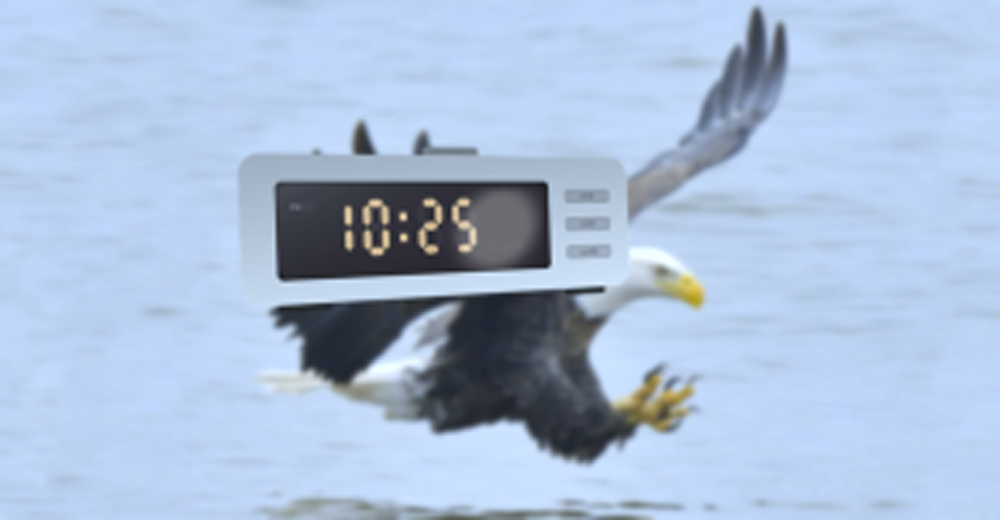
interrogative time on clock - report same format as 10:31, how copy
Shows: 10:25
